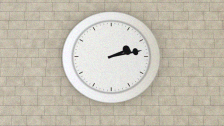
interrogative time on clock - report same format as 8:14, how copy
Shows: 2:13
